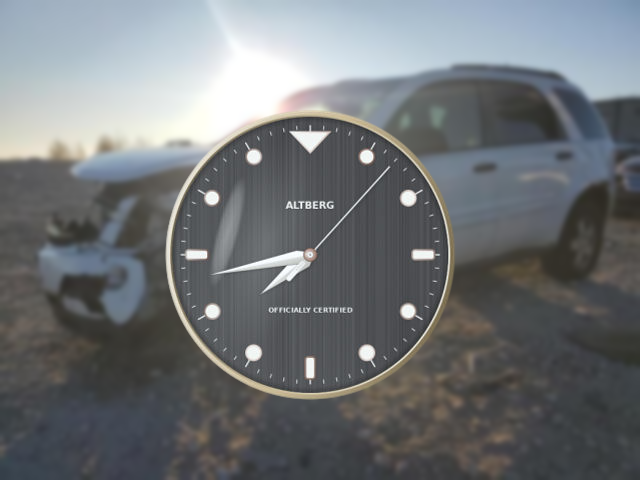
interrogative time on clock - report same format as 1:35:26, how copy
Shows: 7:43:07
